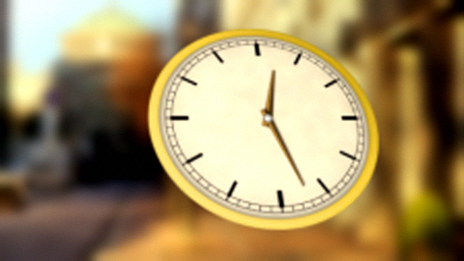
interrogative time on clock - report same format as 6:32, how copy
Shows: 12:27
